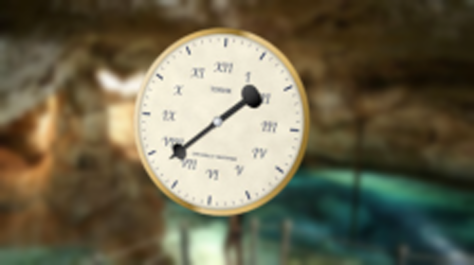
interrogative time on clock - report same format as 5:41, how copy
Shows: 1:38
